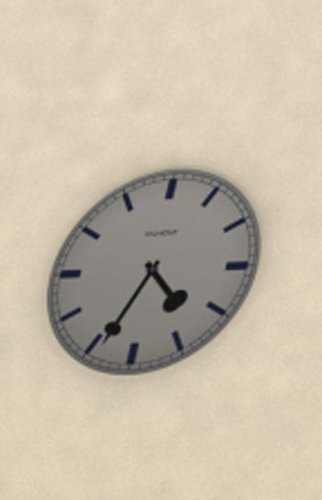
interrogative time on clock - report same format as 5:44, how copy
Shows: 4:34
